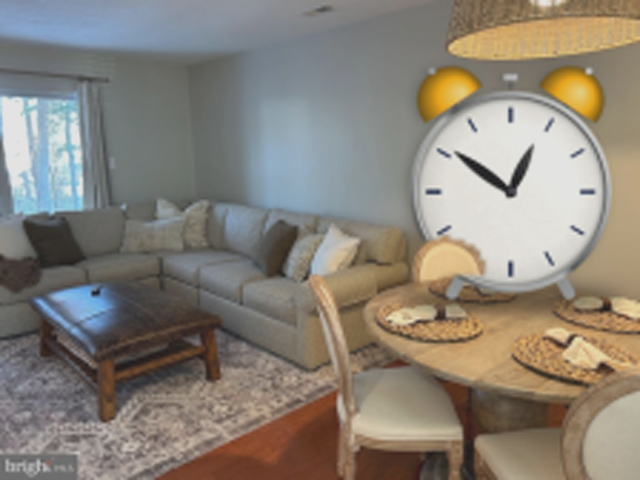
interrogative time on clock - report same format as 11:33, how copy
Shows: 12:51
